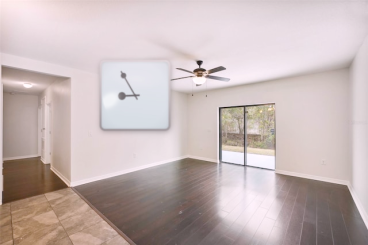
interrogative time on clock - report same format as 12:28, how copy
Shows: 8:55
